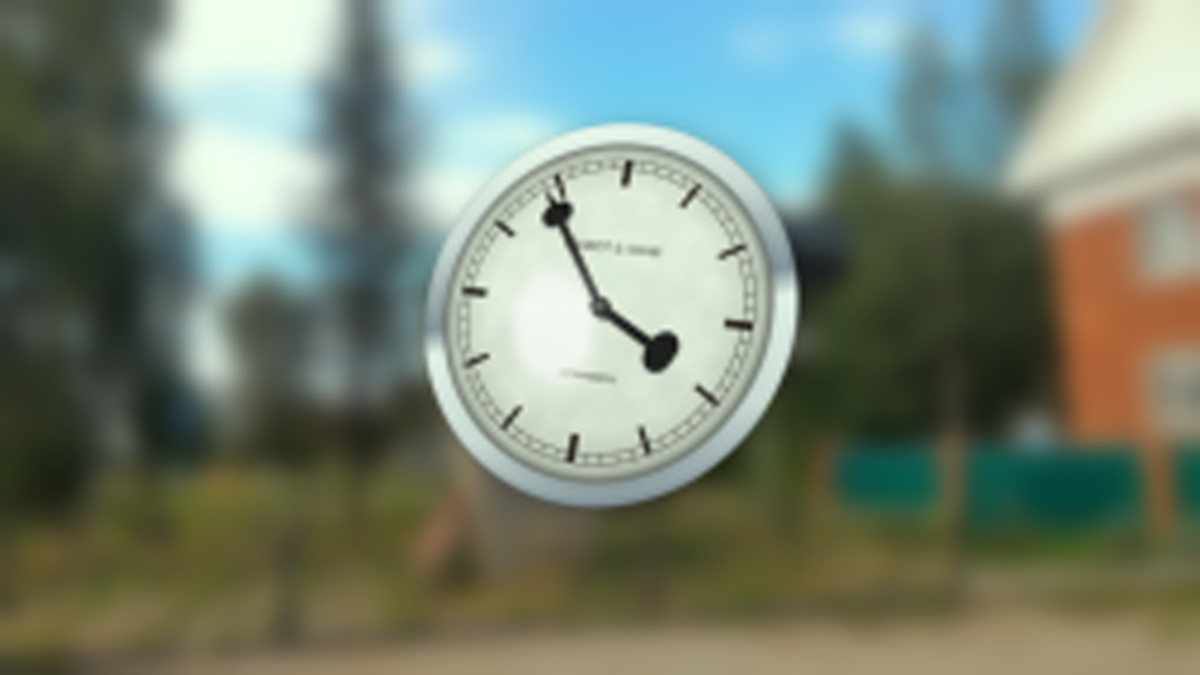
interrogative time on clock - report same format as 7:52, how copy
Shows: 3:54
